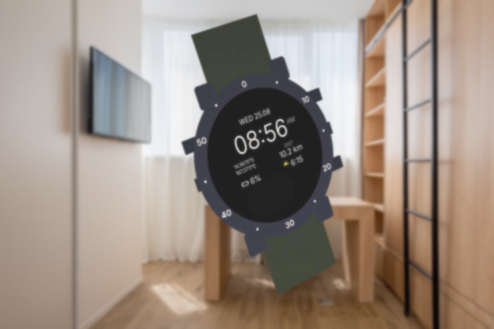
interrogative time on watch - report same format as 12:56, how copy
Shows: 8:56
